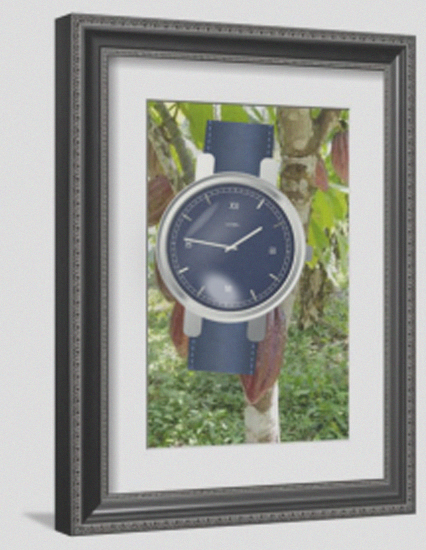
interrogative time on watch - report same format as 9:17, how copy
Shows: 1:46
